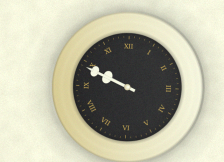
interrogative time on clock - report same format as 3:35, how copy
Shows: 9:49
